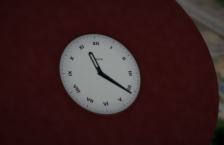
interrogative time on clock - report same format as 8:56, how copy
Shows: 11:21
